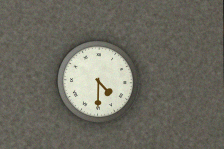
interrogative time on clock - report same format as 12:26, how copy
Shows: 4:30
